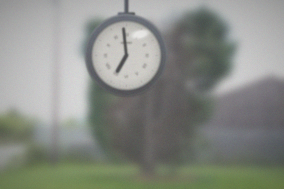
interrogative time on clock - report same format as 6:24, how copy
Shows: 6:59
